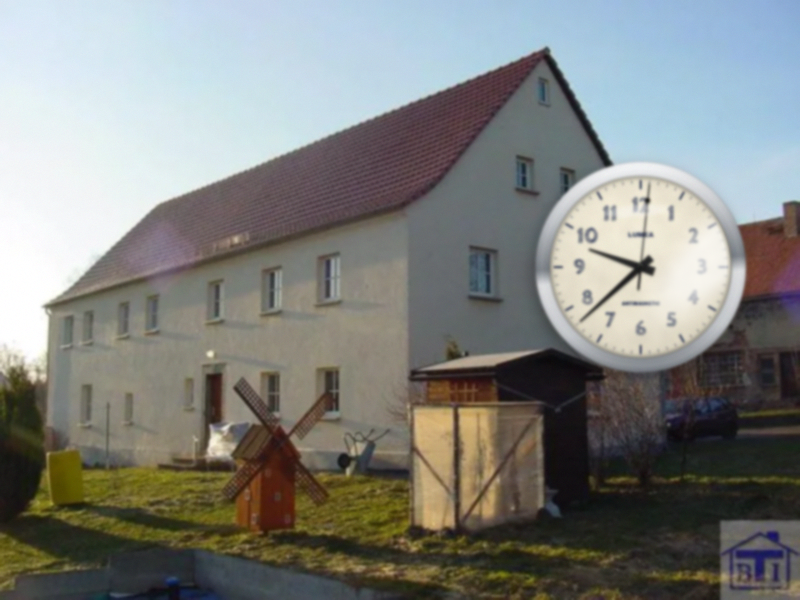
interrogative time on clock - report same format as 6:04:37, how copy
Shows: 9:38:01
